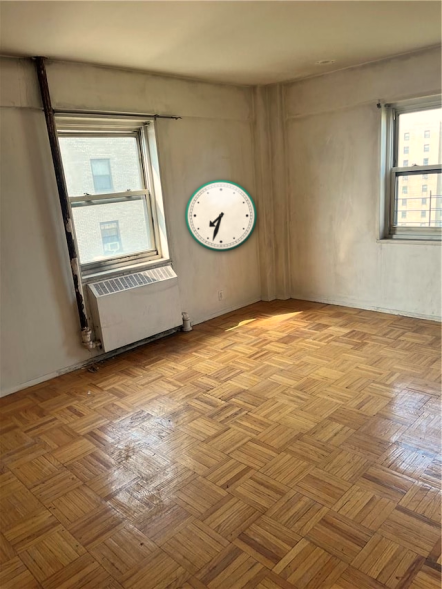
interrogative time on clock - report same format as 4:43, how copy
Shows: 7:33
